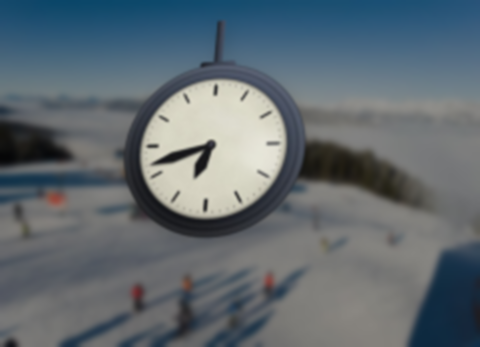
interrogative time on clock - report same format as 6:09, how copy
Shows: 6:42
